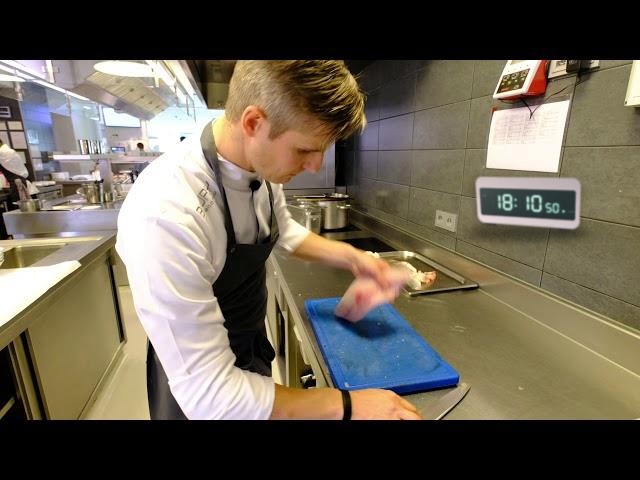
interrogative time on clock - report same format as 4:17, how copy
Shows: 18:10
